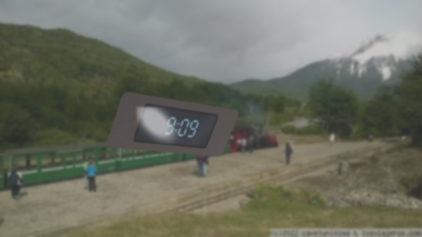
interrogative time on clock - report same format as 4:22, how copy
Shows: 9:09
